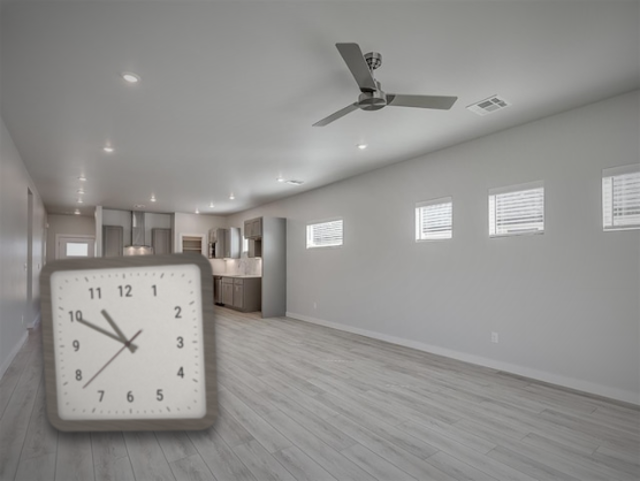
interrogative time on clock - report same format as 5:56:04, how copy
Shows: 10:49:38
